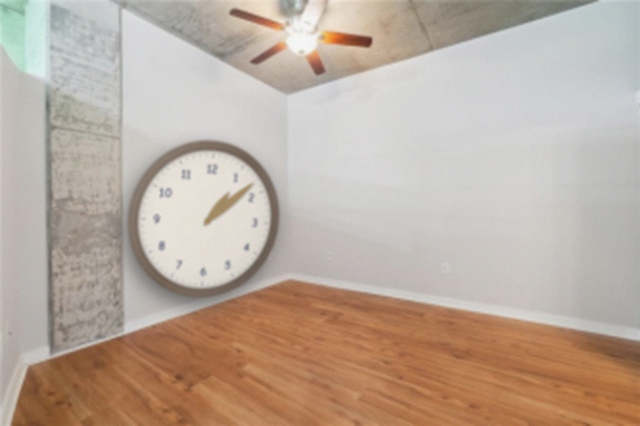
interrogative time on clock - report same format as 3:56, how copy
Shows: 1:08
